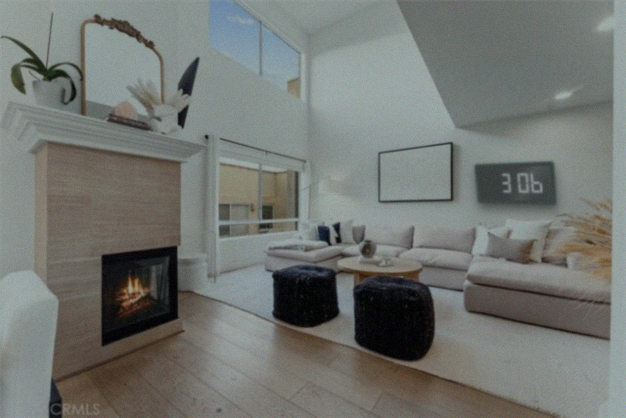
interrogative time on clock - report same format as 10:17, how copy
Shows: 3:06
